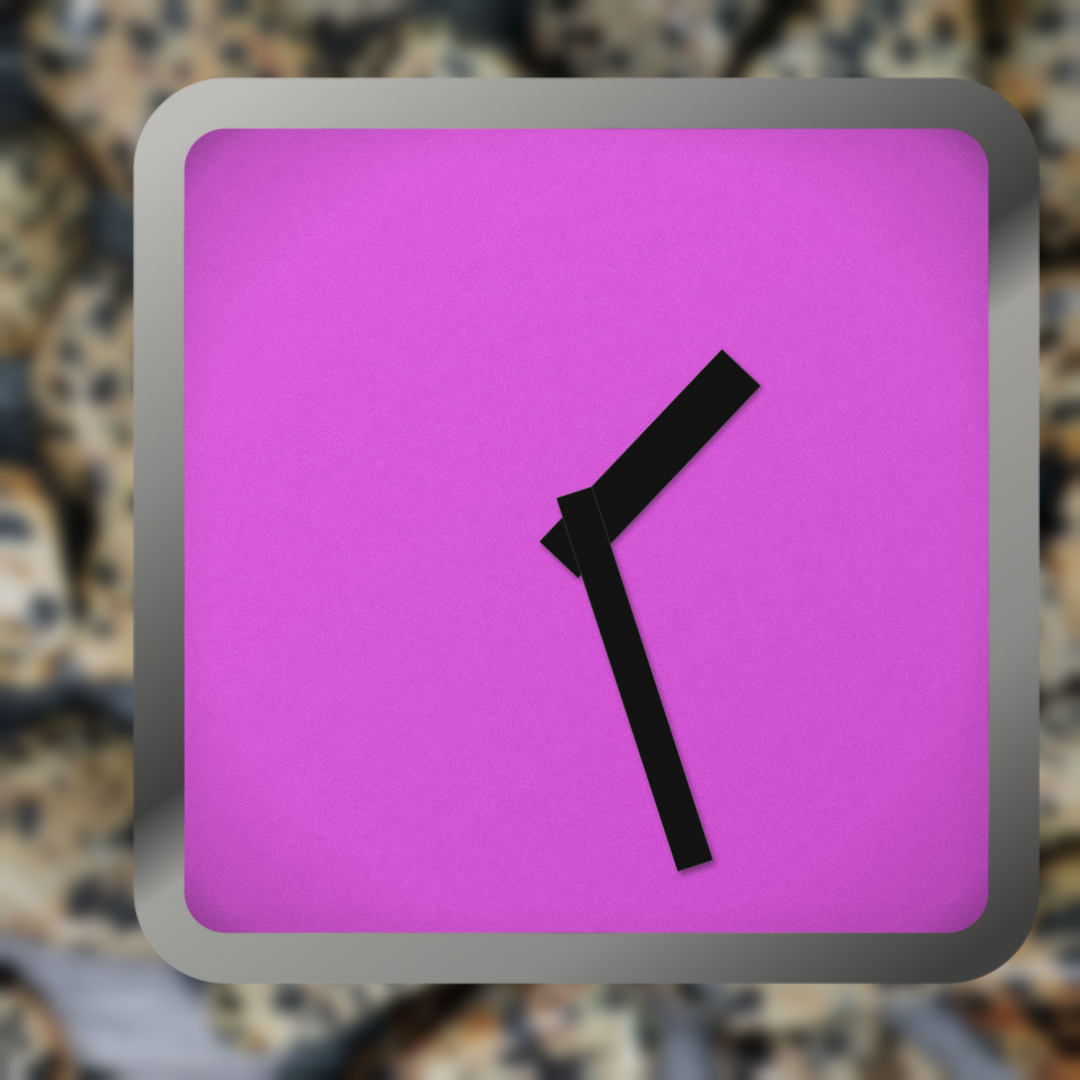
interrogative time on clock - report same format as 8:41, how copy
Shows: 1:27
